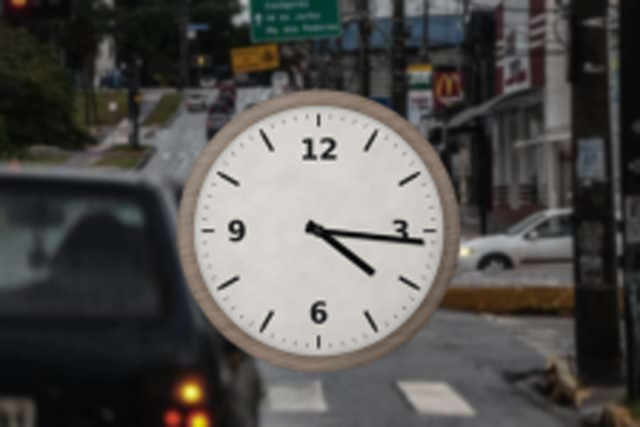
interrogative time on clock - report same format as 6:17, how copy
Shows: 4:16
